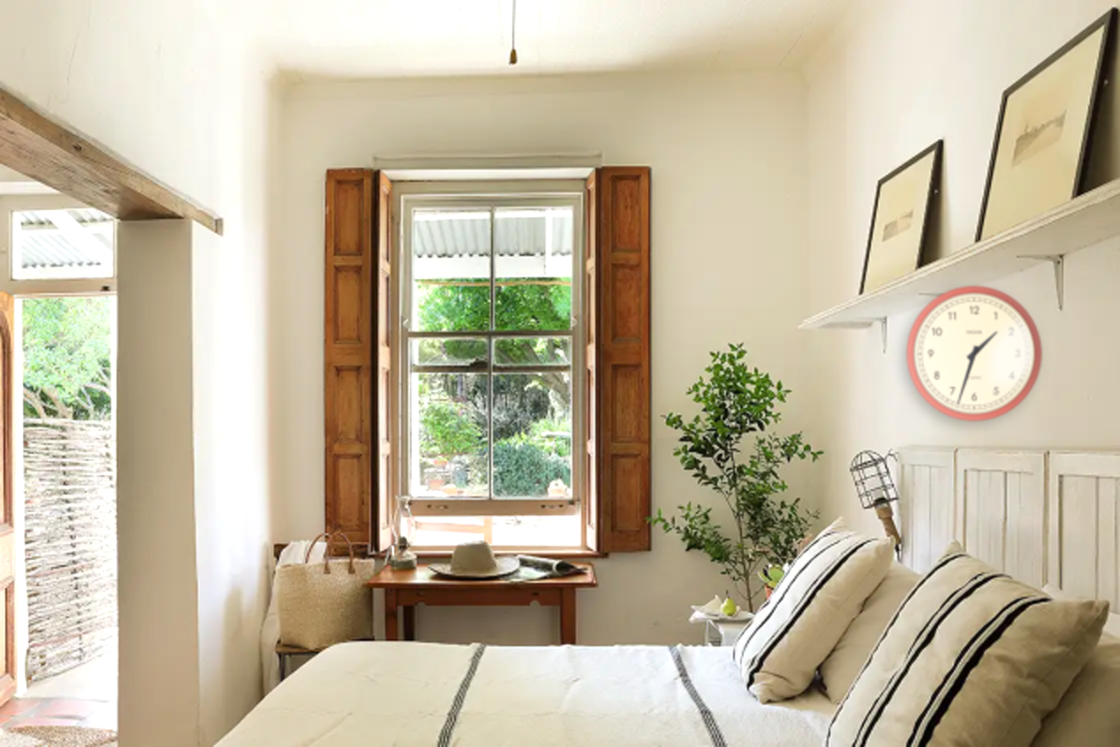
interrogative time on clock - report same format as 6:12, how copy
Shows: 1:33
